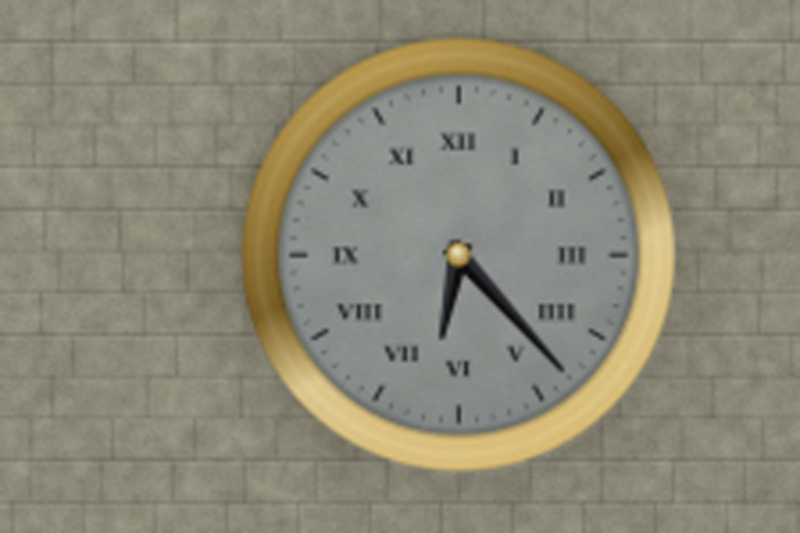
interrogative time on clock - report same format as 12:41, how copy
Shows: 6:23
